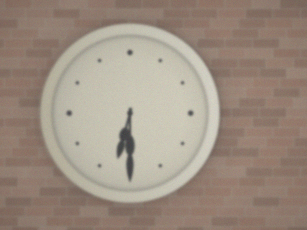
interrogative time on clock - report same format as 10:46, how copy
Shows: 6:30
